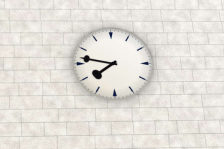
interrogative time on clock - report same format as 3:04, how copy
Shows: 7:47
